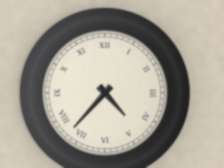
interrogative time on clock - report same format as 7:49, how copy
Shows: 4:37
